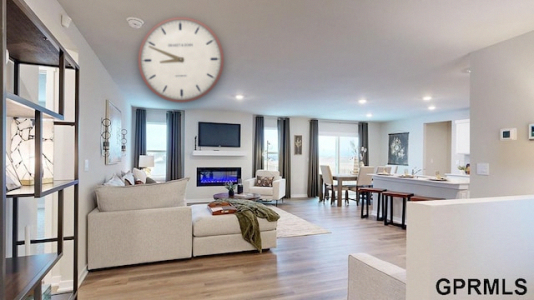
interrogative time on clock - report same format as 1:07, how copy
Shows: 8:49
